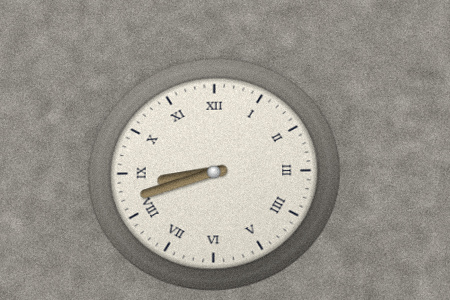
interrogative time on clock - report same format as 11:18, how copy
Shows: 8:42
